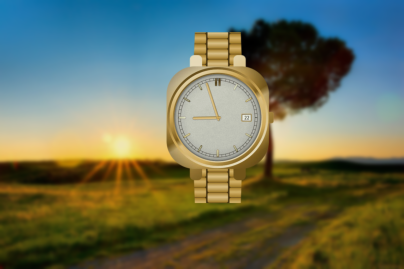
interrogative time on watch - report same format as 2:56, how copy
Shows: 8:57
